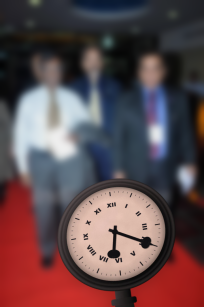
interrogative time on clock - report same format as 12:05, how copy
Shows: 6:20
